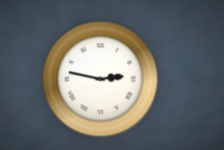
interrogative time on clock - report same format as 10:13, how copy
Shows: 2:47
